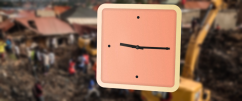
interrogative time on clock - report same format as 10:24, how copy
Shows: 9:15
